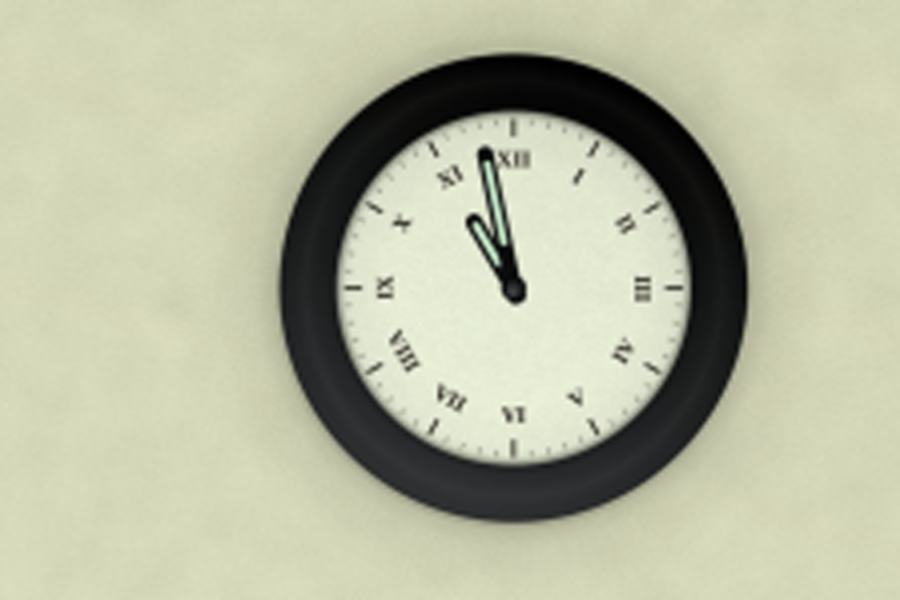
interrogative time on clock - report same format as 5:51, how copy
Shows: 10:58
